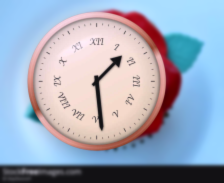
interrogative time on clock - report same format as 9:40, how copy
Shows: 1:29
